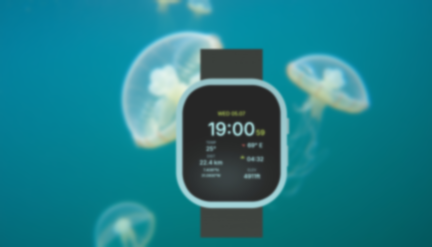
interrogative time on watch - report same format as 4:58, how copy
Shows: 19:00
